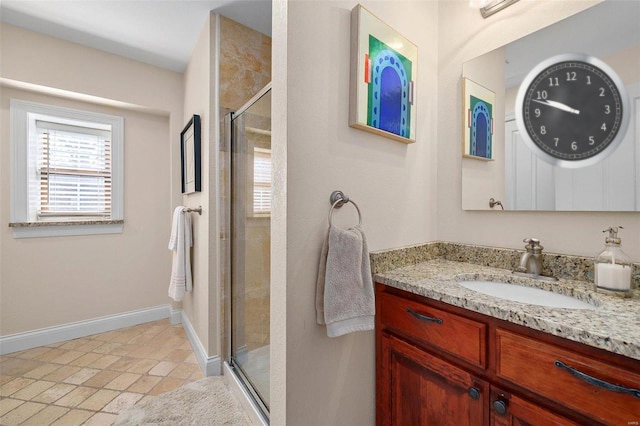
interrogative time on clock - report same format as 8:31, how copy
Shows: 9:48
